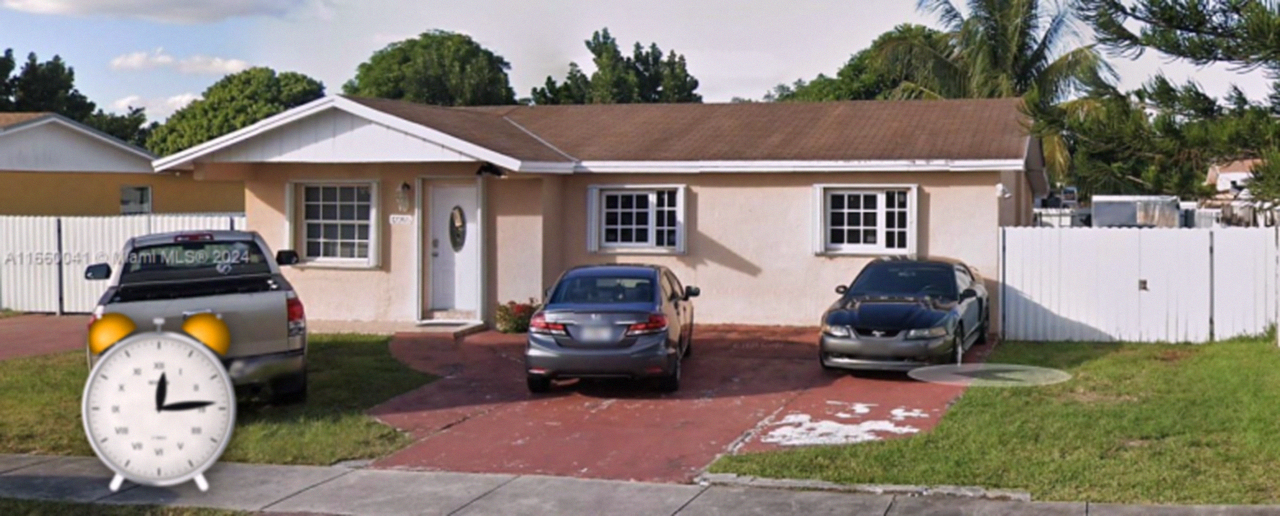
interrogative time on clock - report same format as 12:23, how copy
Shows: 12:14
